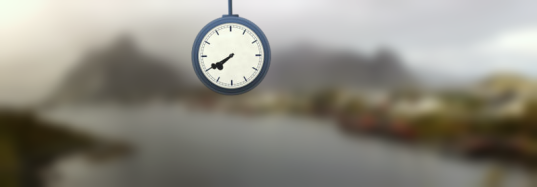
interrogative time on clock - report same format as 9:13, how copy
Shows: 7:40
